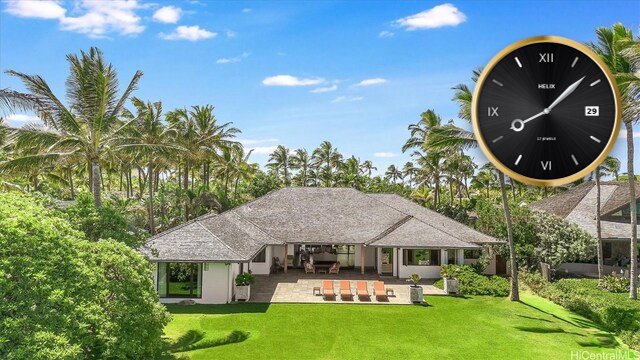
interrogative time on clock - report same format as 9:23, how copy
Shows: 8:08
